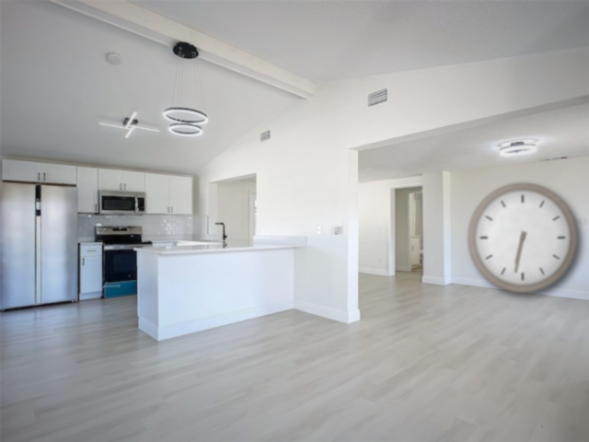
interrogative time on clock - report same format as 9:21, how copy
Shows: 6:32
